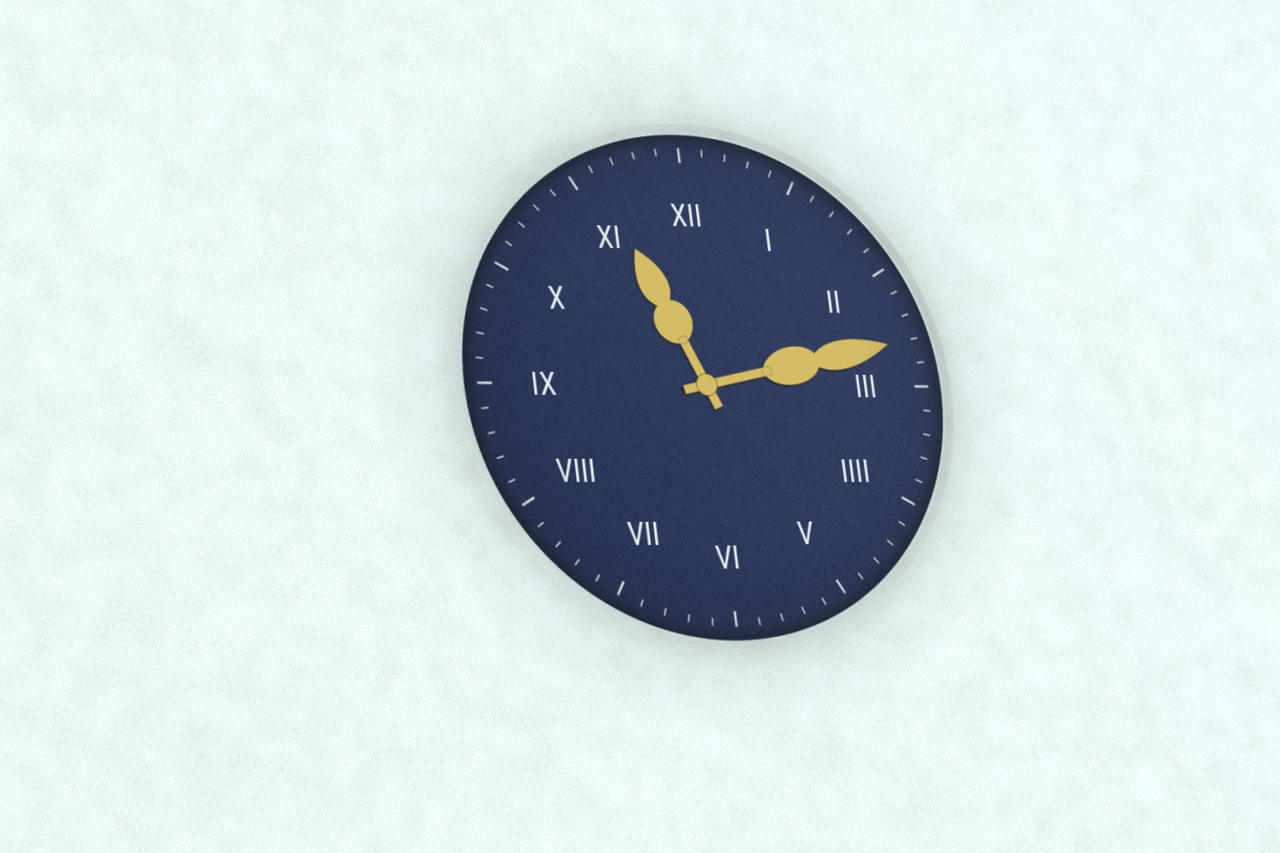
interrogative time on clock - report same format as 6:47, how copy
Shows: 11:13
